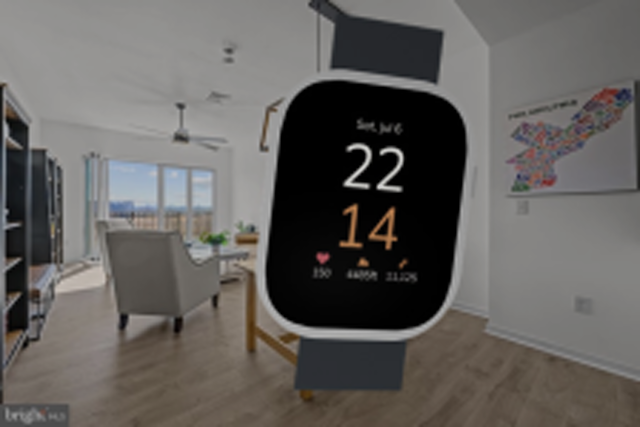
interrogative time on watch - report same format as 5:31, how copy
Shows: 22:14
